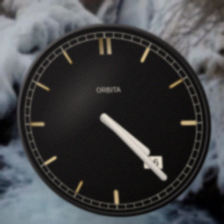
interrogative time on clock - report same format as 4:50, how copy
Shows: 4:23
